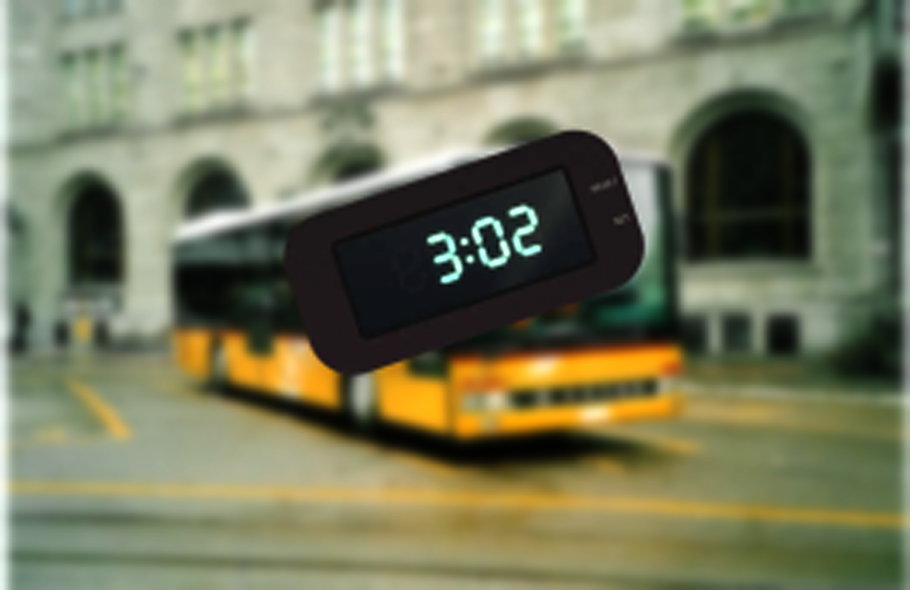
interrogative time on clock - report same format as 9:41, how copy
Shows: 3:02
